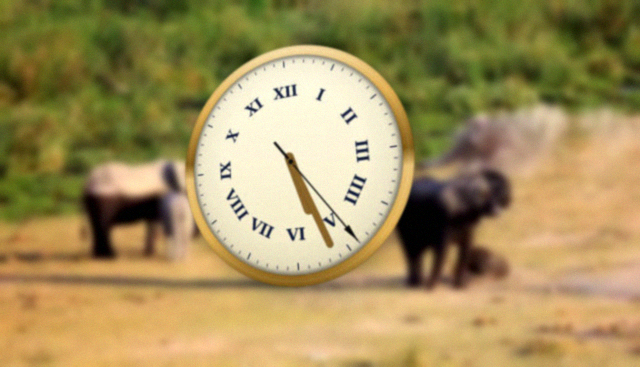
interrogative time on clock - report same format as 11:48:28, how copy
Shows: 5:26:24
